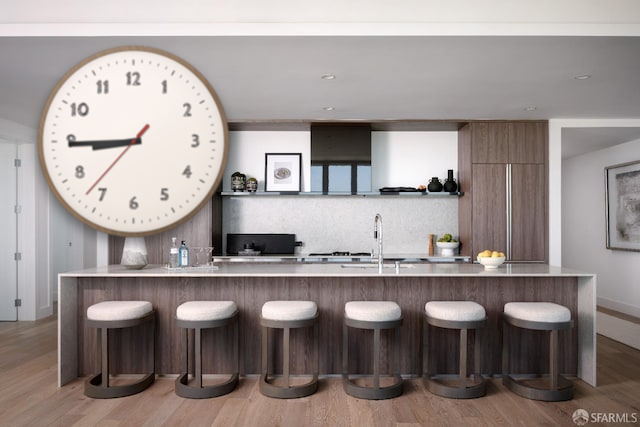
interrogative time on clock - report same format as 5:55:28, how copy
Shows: 8:44:37
